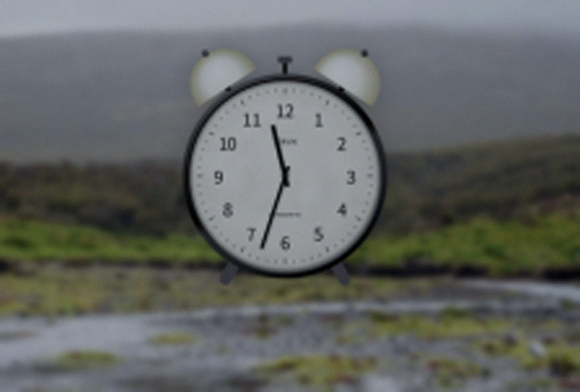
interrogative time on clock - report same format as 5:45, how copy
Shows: 11:33
